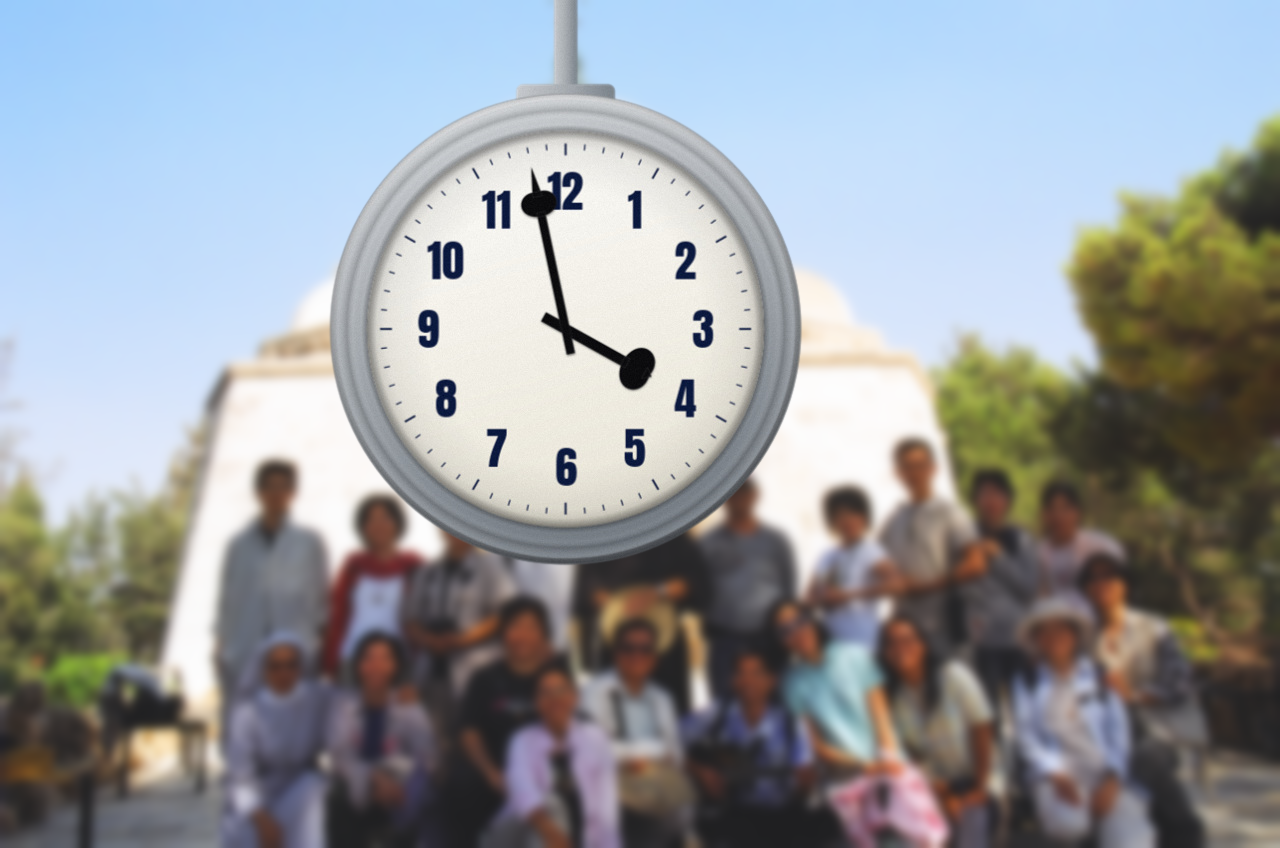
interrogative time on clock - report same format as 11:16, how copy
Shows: 3:58
